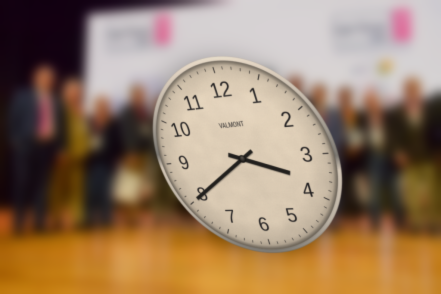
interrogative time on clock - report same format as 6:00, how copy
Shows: 3:40
